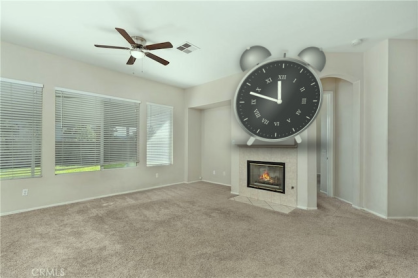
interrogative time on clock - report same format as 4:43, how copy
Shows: 11:48
